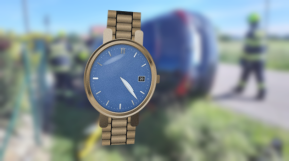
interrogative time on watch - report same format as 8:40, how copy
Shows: 4:23
